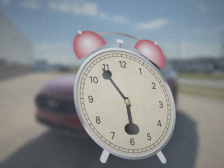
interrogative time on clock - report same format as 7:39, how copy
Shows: 5:54
